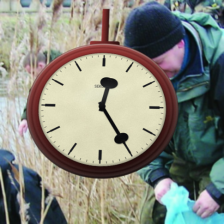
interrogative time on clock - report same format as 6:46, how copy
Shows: 12:25
